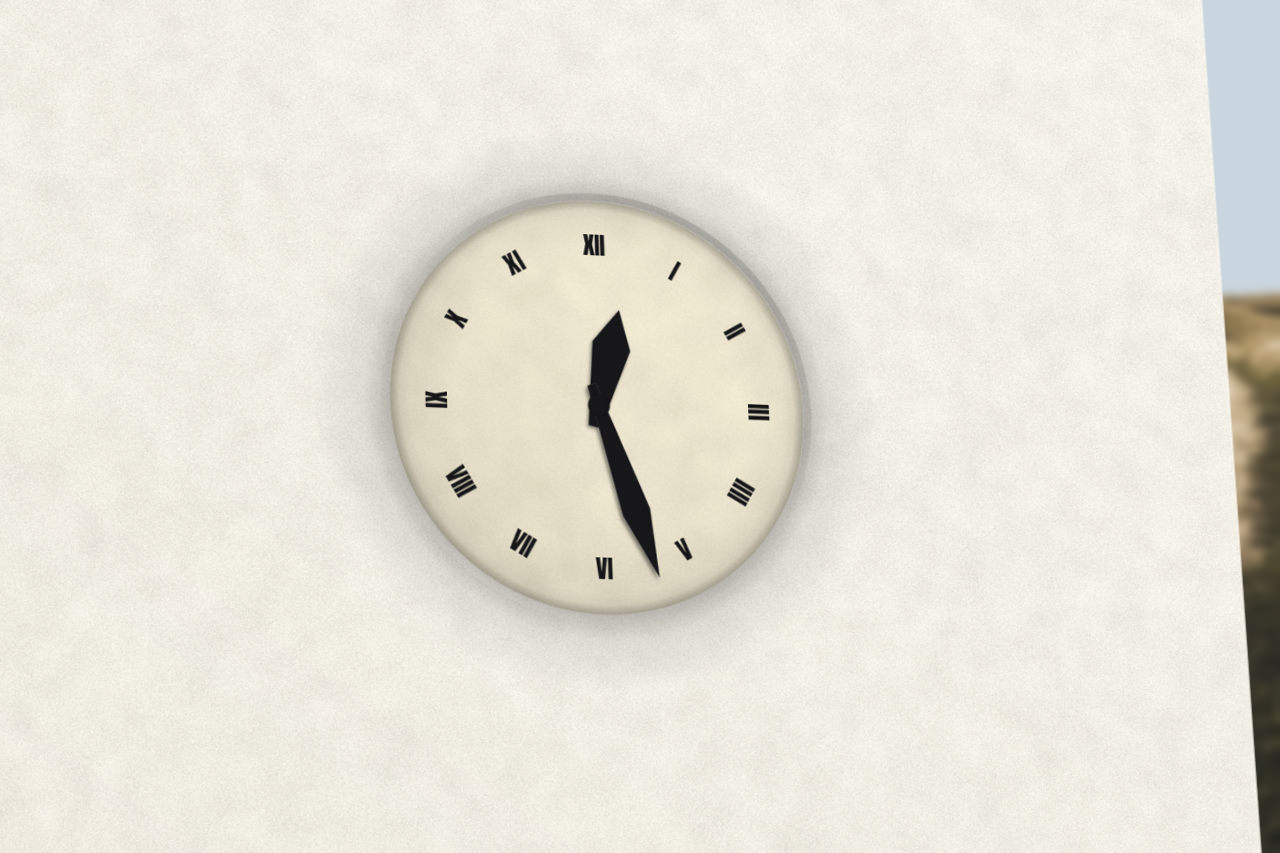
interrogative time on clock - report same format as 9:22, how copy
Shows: 12:27
